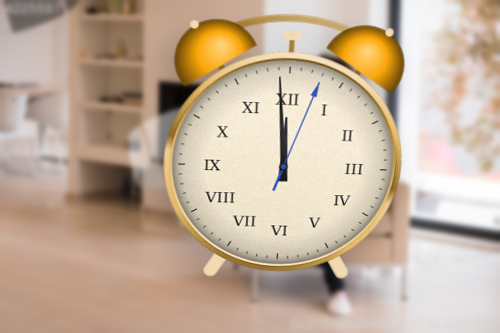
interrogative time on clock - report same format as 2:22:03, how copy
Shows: 11:59:03
